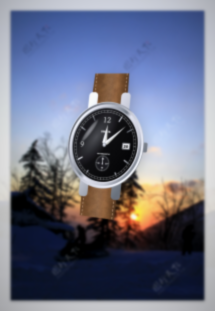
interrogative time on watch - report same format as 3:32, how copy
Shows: 12:08
